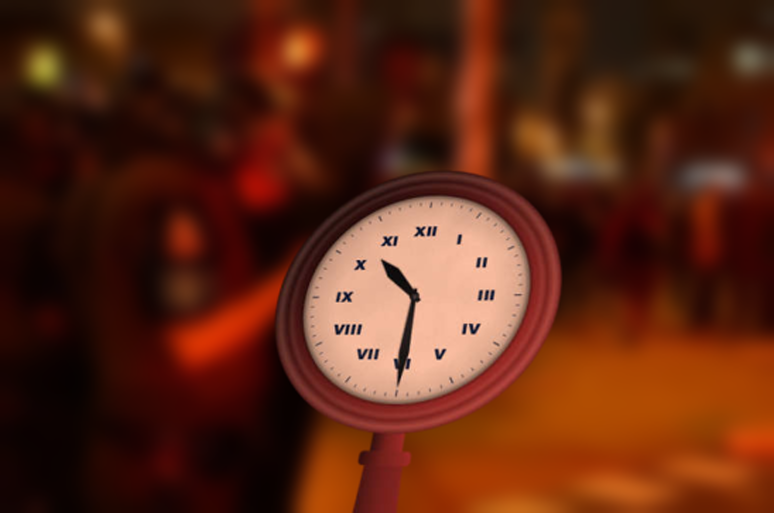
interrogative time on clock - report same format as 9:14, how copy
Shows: 10:30
